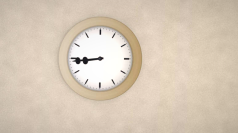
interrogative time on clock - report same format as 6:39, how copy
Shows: 8:44
